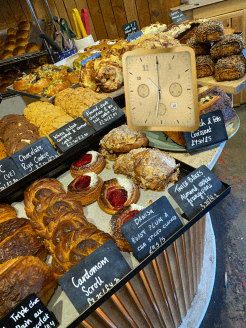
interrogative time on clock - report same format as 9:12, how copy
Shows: 10:32
